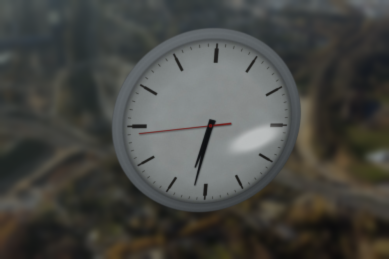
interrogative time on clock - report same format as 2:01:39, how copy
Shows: 6:31:44
